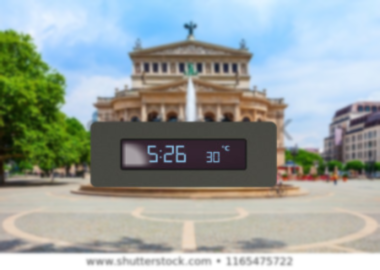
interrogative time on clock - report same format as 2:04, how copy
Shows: 5:26
